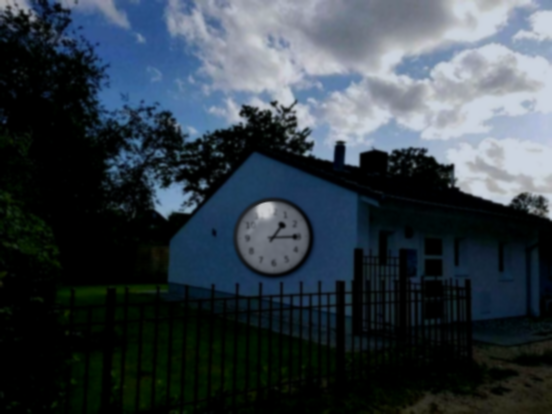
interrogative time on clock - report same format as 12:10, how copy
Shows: 1:15
